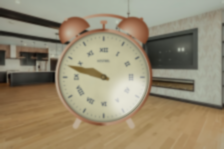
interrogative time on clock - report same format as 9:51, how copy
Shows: 9:48
